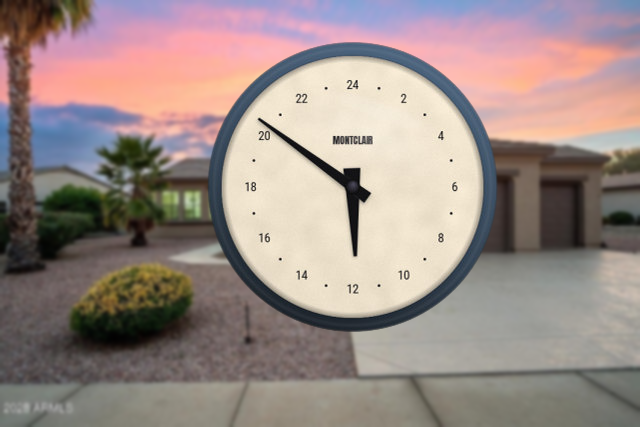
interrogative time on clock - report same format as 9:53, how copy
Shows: 11:51
